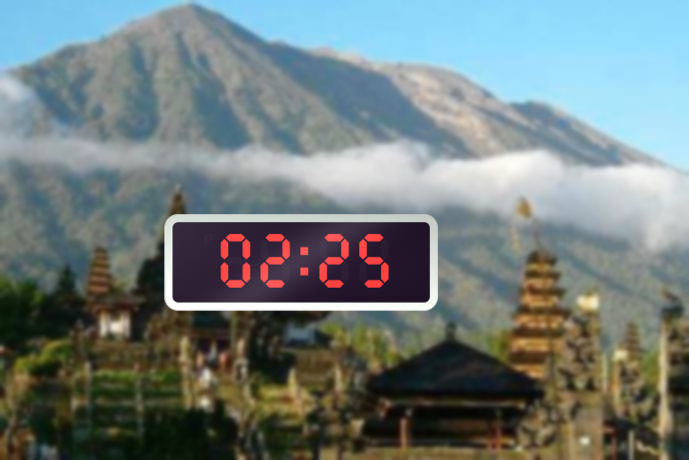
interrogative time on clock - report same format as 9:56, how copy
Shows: 2:25
